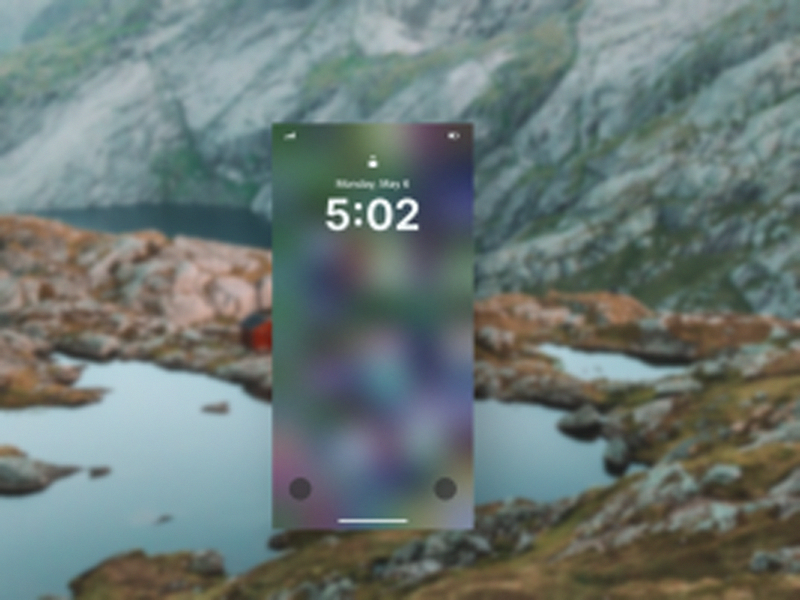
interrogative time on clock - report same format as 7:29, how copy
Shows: 5:02
